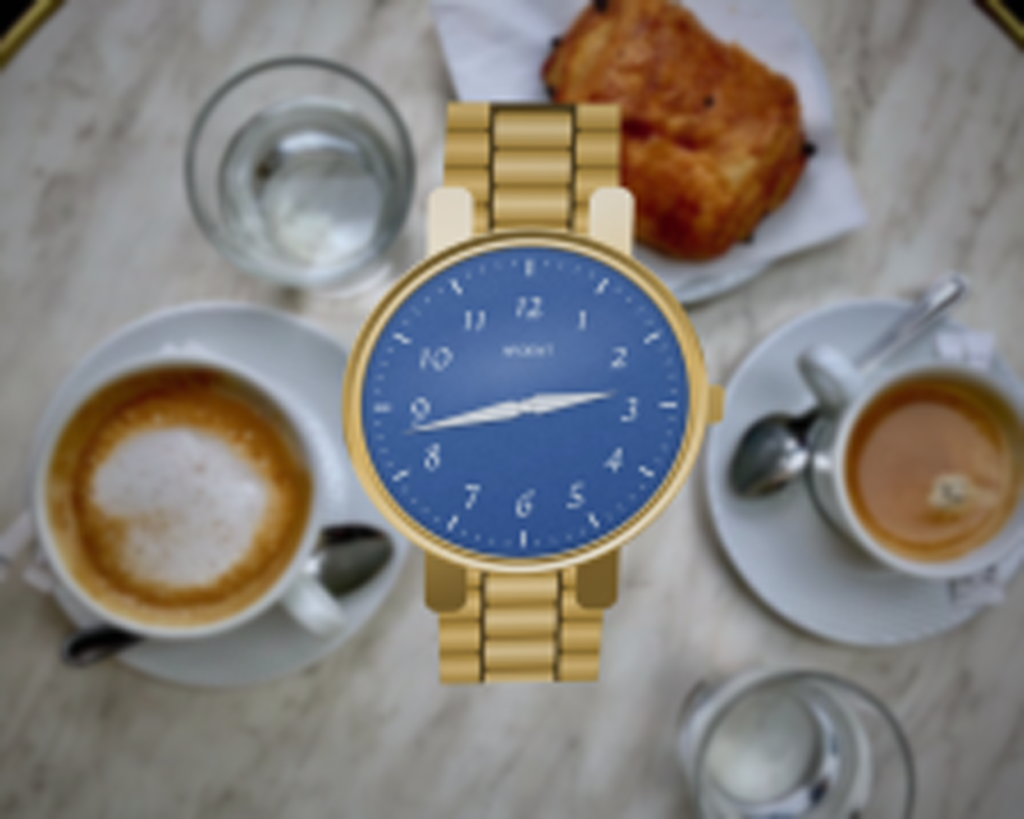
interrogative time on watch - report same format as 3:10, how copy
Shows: 2:43
